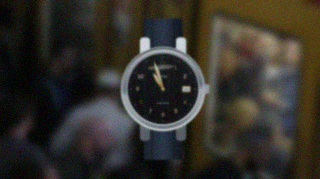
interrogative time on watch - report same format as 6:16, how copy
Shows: 10:57
